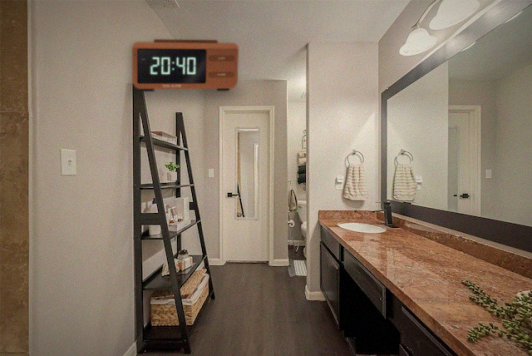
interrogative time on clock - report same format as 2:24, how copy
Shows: 20:40
